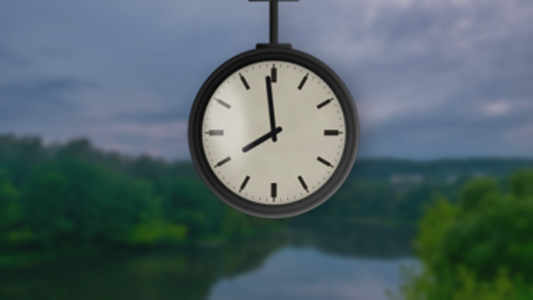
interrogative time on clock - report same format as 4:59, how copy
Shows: 7:59
